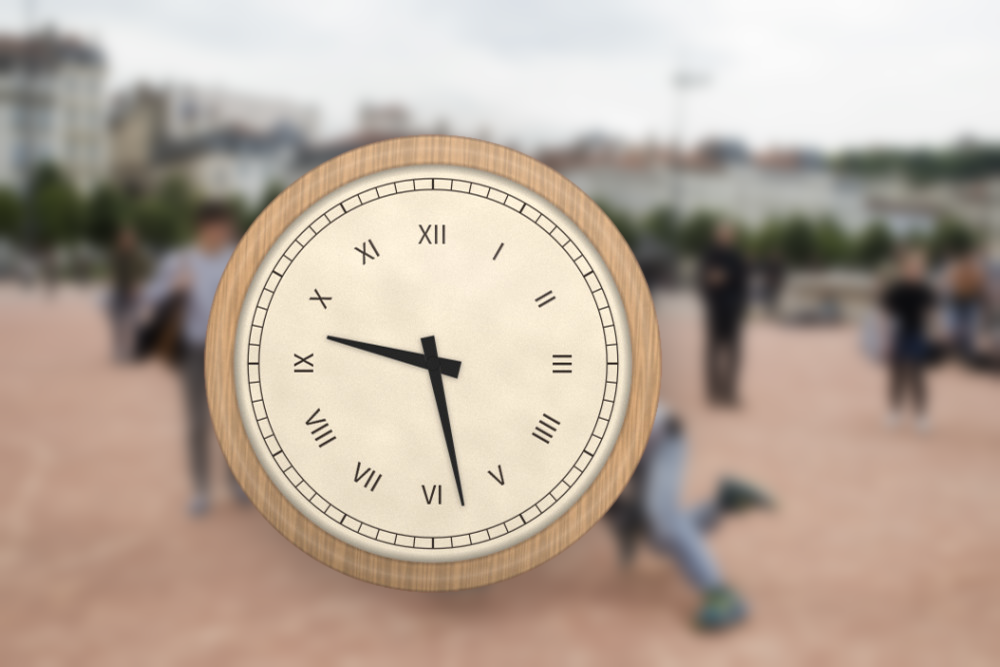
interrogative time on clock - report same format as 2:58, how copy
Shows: 9:28
